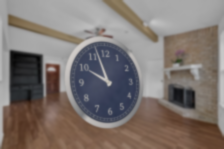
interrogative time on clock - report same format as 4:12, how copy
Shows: 9:57
